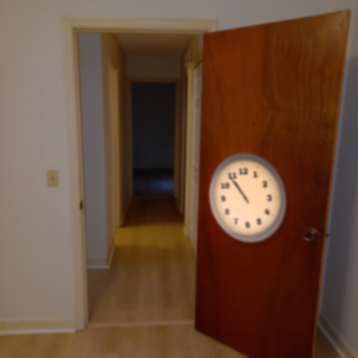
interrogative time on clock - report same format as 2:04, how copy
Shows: 10:54
